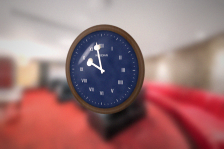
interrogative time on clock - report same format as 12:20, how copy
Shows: 9:58
